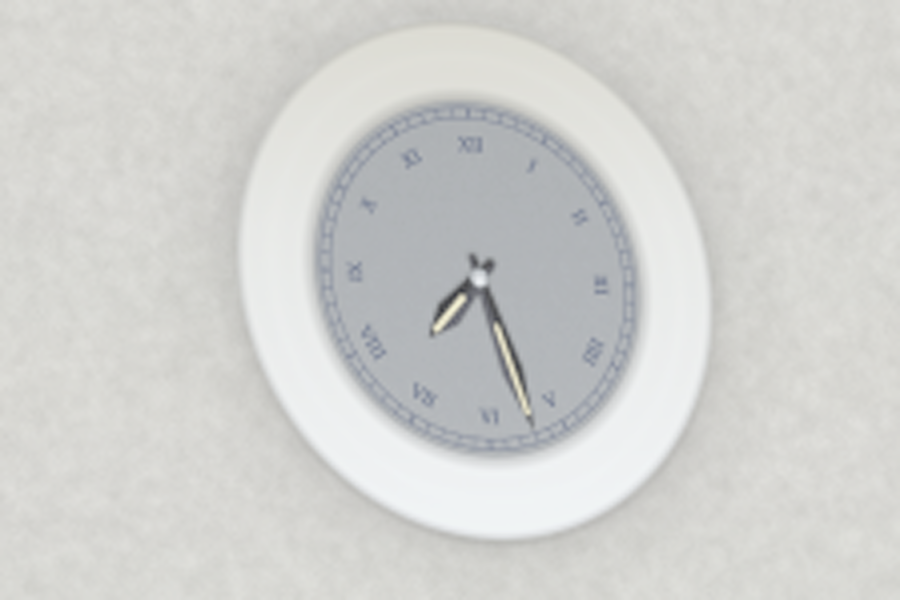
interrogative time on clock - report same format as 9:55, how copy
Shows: 7:27
